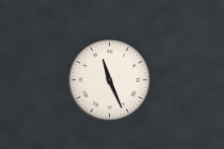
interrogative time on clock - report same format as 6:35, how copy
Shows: 11:26
